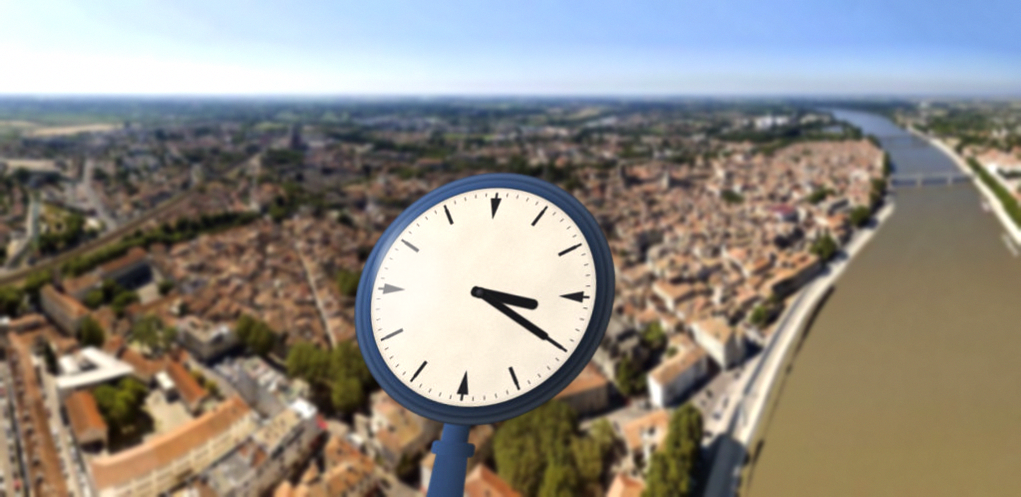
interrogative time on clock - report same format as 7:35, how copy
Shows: 3:20
